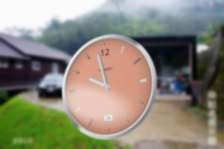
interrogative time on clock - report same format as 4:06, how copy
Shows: 9:58
